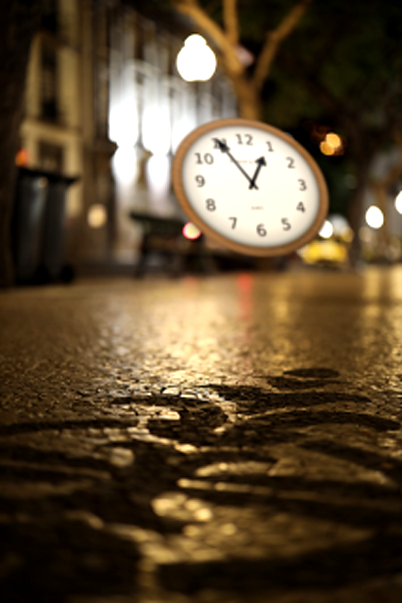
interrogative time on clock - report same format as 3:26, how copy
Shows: 12:55
